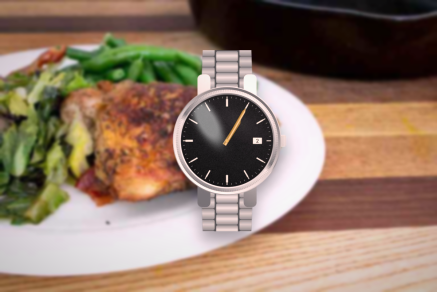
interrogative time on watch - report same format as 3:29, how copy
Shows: 1:05
